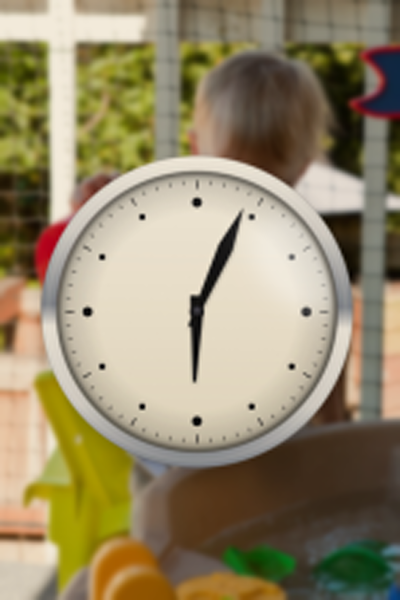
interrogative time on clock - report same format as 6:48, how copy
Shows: 6:04
